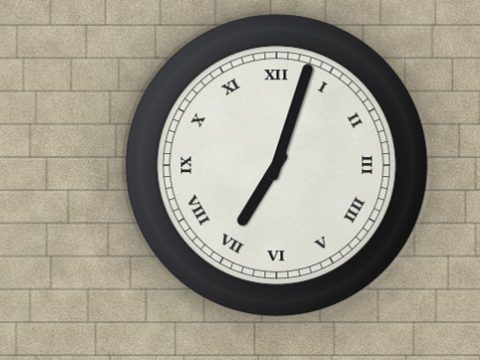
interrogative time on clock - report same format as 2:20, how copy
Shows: 7:03
